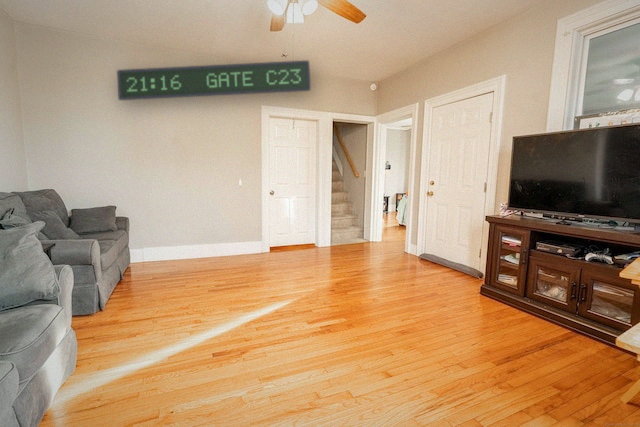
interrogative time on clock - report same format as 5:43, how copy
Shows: 21:16
